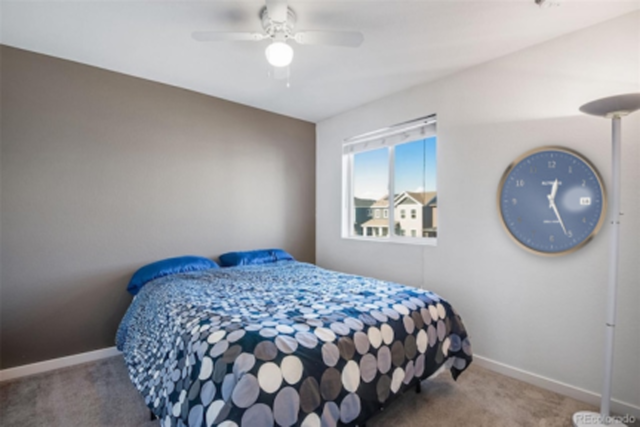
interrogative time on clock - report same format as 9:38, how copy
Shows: 12:26
